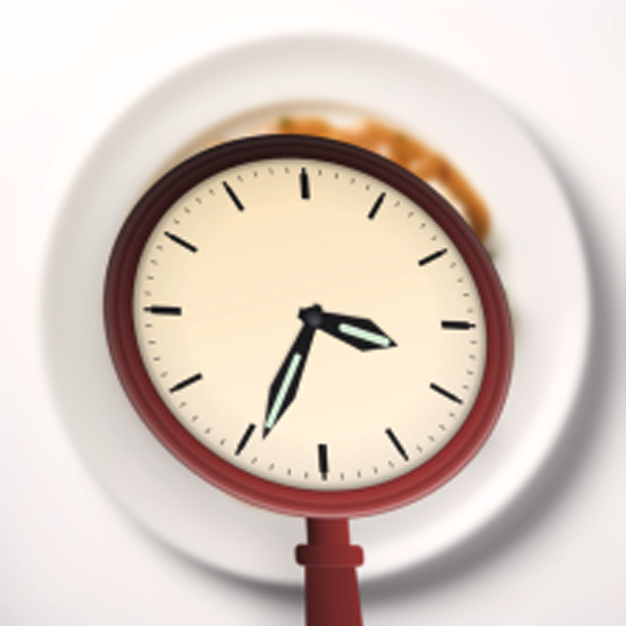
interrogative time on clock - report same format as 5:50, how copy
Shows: 3:34
